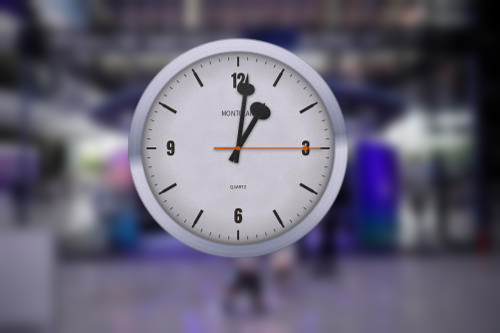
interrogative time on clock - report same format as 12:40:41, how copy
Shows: 1:01:15
